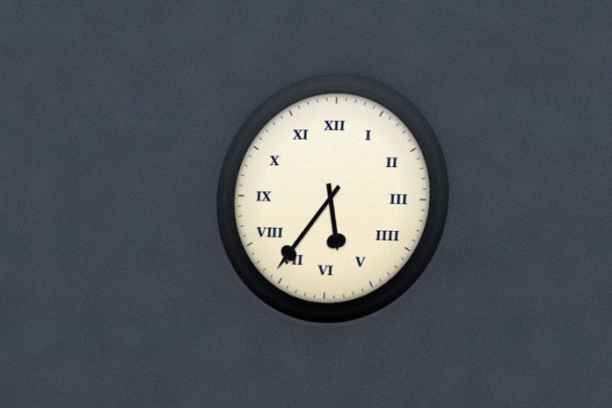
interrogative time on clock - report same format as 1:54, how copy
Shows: 5:36
